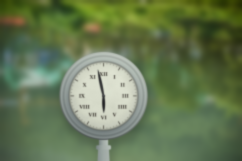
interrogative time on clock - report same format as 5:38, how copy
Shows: 5:58
